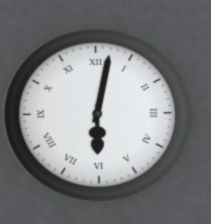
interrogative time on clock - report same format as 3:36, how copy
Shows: 6:02
